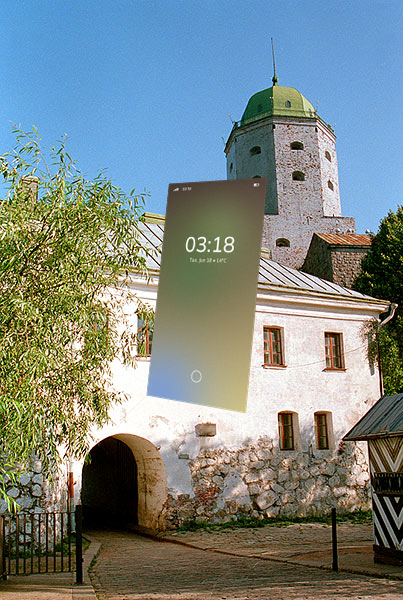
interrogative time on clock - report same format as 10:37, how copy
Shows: 3:18
